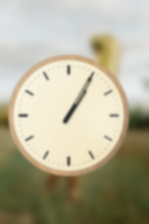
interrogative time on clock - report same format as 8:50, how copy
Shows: 1:05
